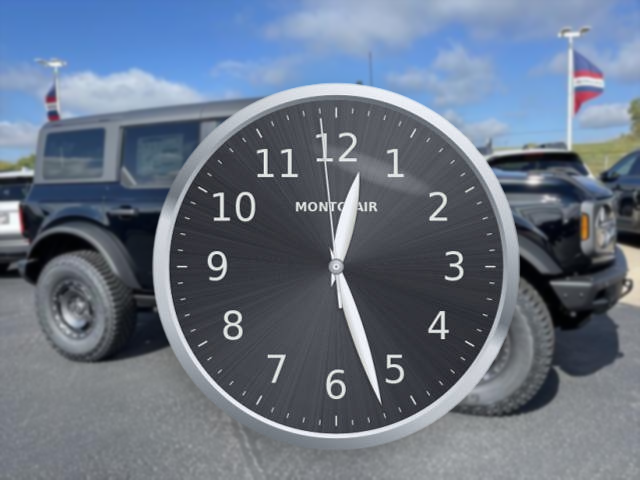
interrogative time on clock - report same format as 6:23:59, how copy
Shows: 12:26:59
